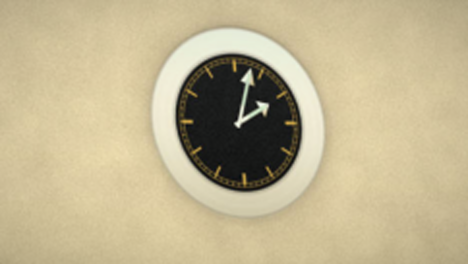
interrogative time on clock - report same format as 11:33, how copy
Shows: 2:03
